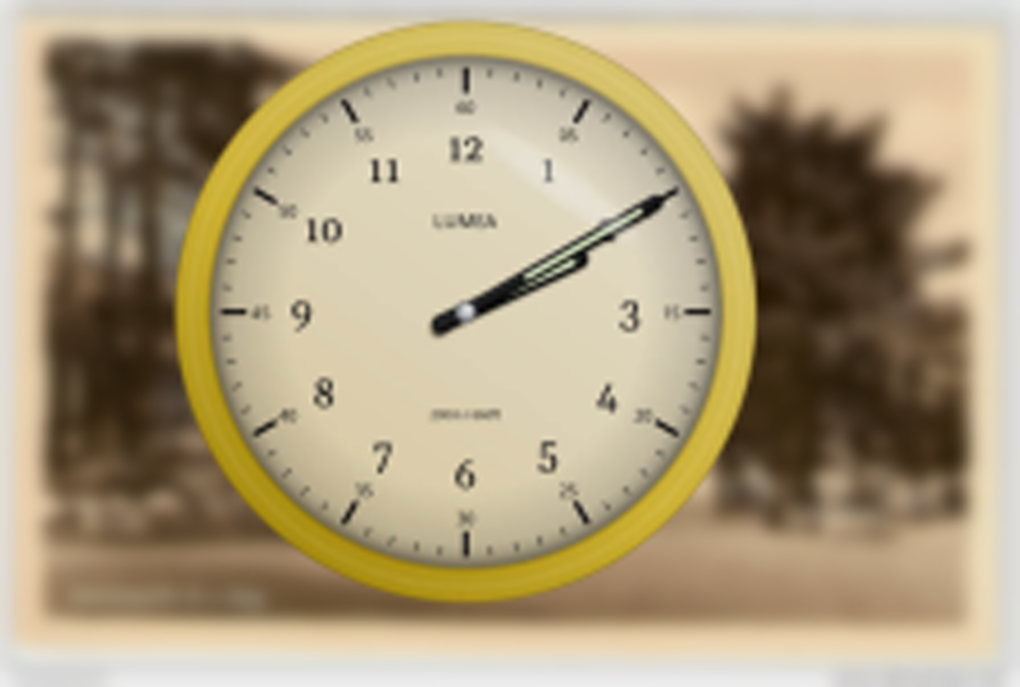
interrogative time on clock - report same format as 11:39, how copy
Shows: 2:10
